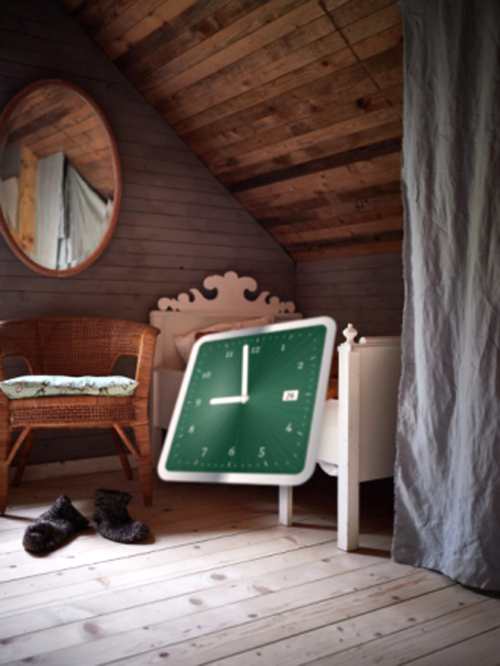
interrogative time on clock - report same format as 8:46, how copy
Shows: 8:58
